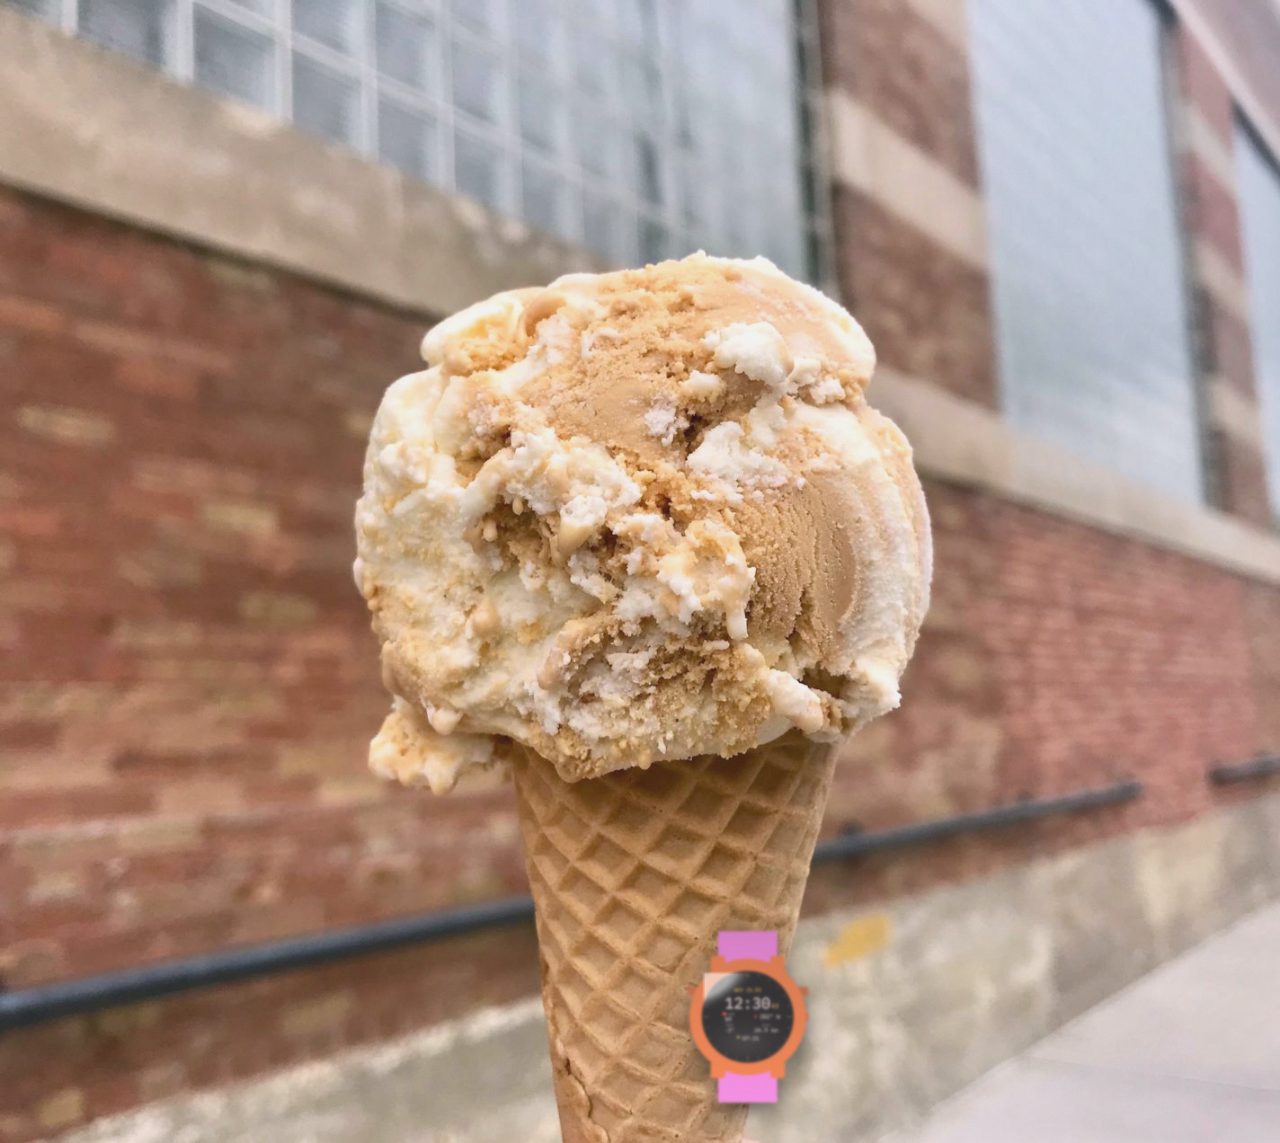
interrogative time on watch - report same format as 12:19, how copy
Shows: 12:30
